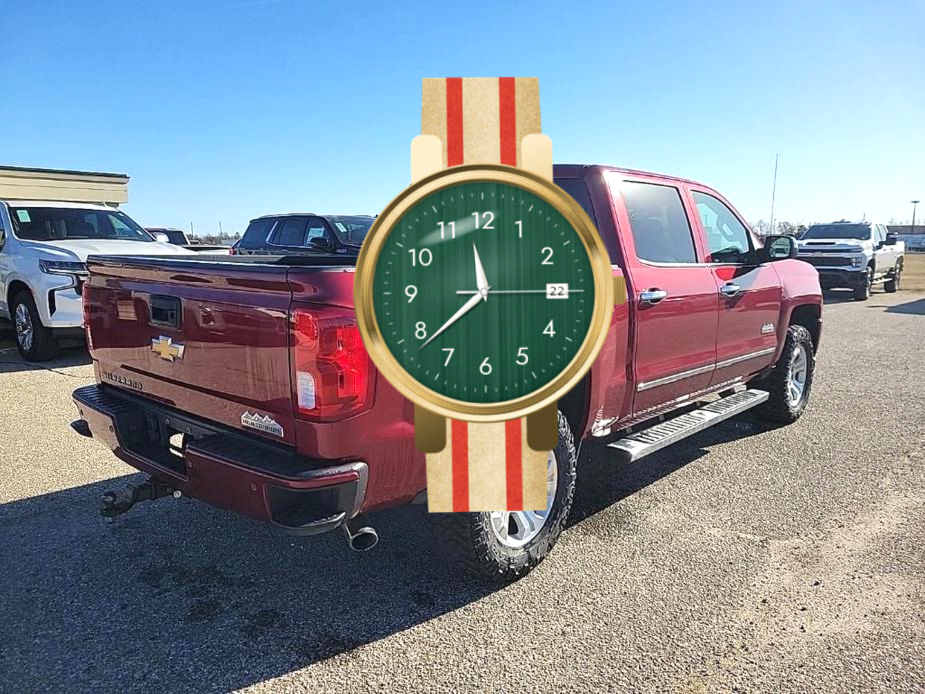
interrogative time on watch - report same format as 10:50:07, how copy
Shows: 11:38:15
